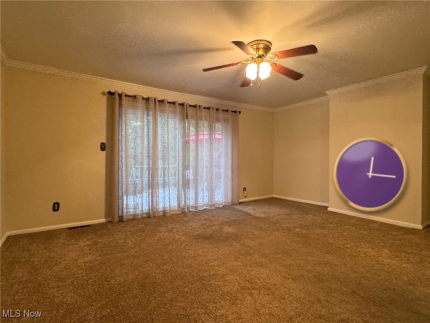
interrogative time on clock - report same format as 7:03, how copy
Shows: 12:16
